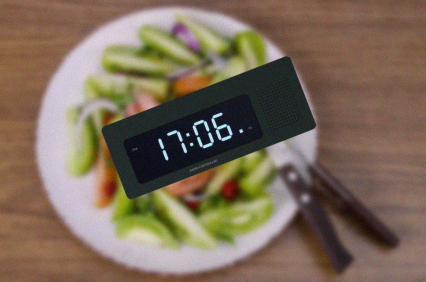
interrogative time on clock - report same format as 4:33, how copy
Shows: 17:06
